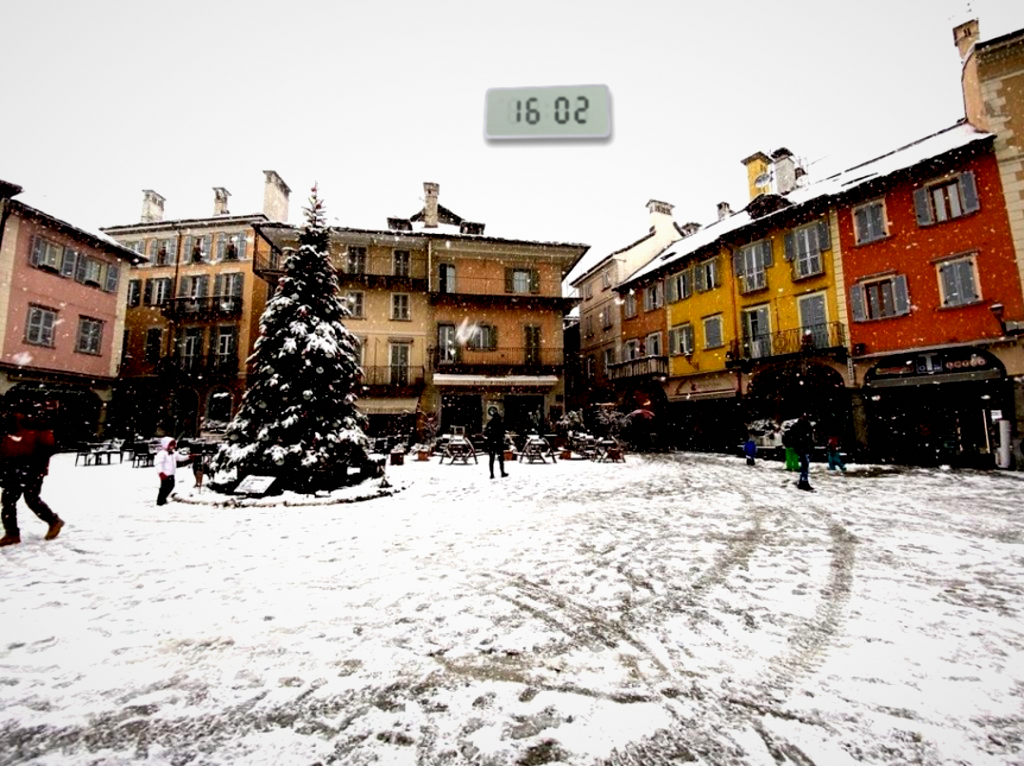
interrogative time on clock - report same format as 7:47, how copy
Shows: 16:02
